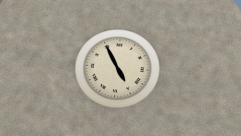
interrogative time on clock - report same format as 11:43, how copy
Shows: 4:55
